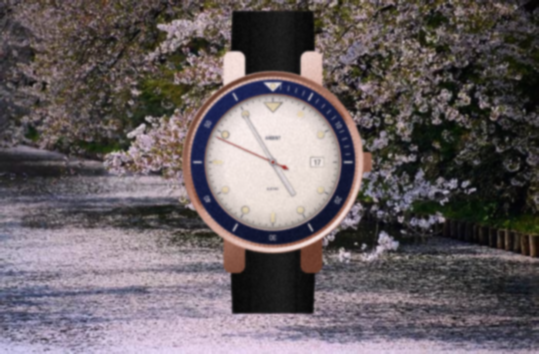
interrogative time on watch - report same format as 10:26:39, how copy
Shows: 4:54:49
